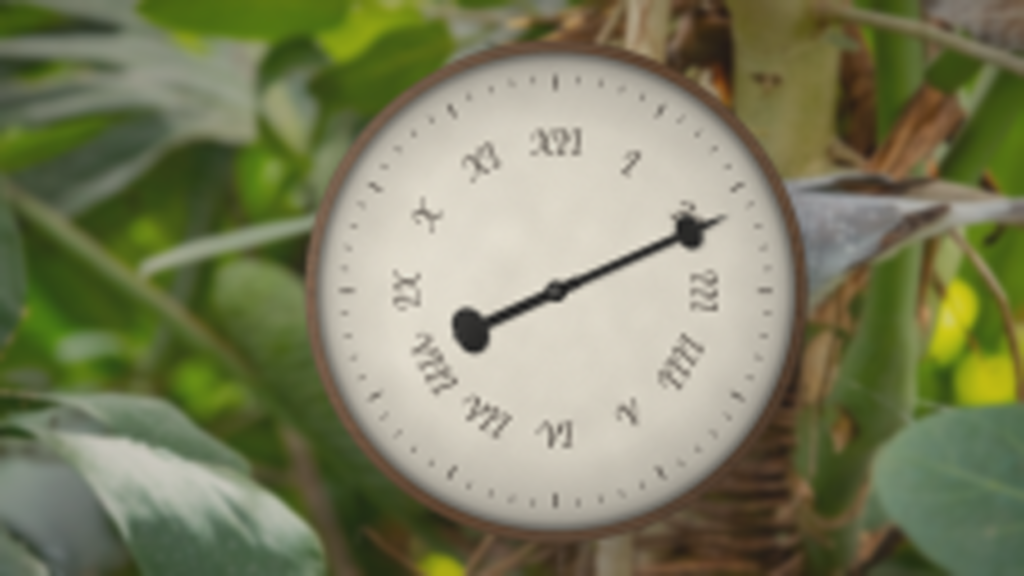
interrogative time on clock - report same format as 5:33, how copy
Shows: 8:11
